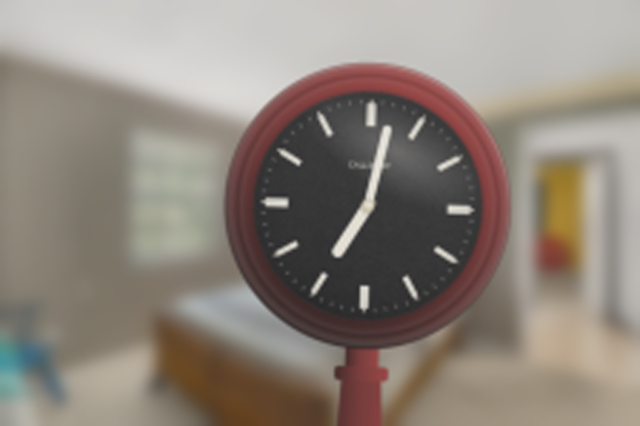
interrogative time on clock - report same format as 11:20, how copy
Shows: 7:02
